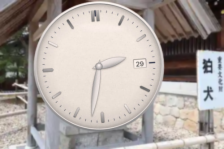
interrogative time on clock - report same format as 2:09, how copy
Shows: 2:32
